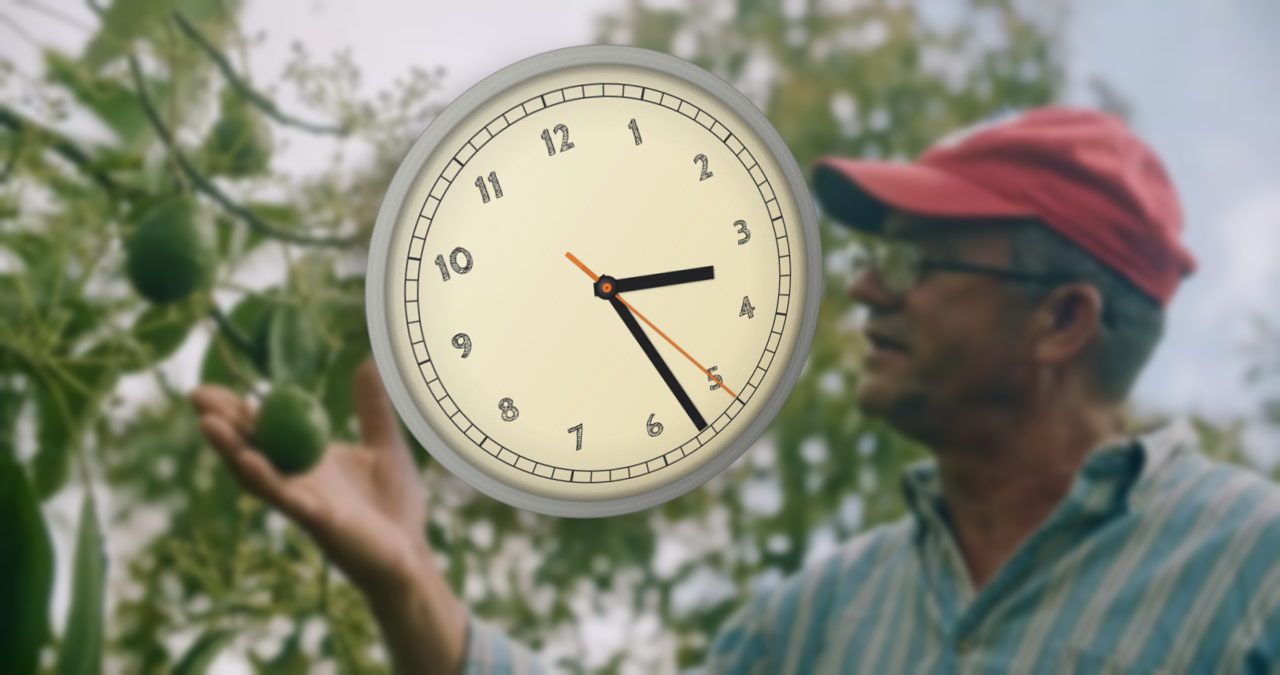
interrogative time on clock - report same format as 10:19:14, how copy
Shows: 3:27:25
